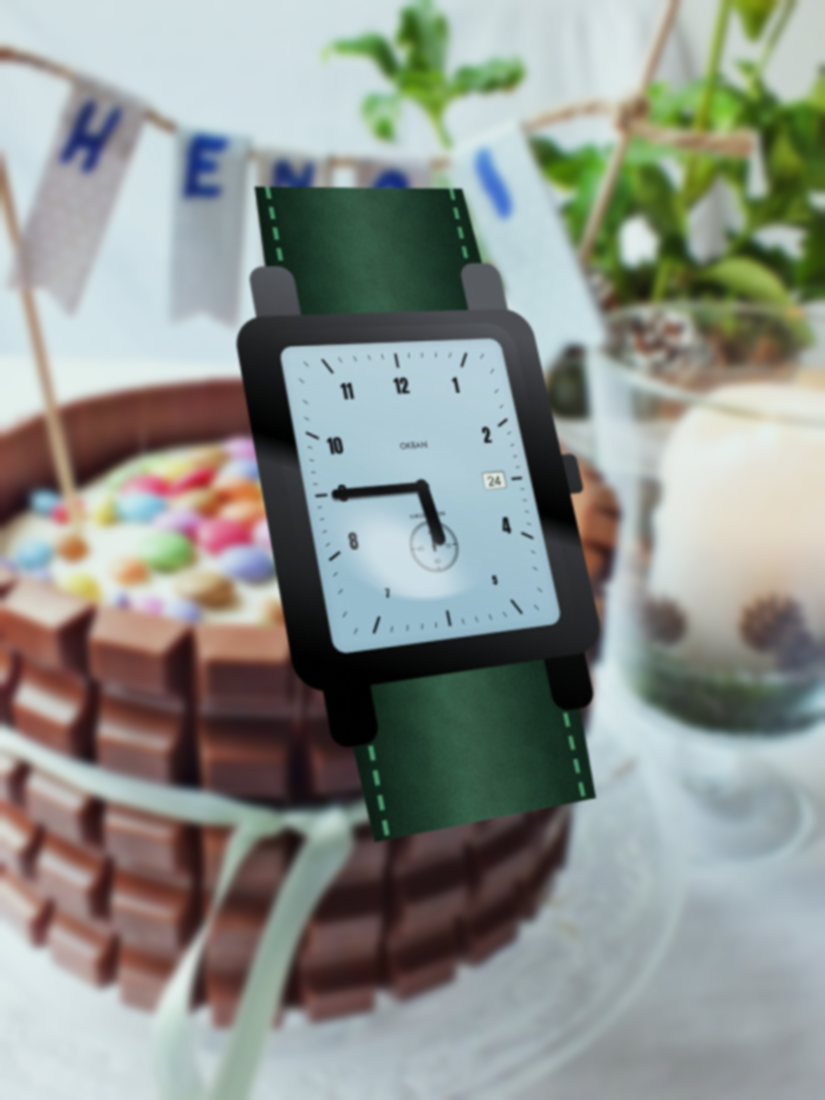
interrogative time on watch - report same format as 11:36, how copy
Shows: 5:45
